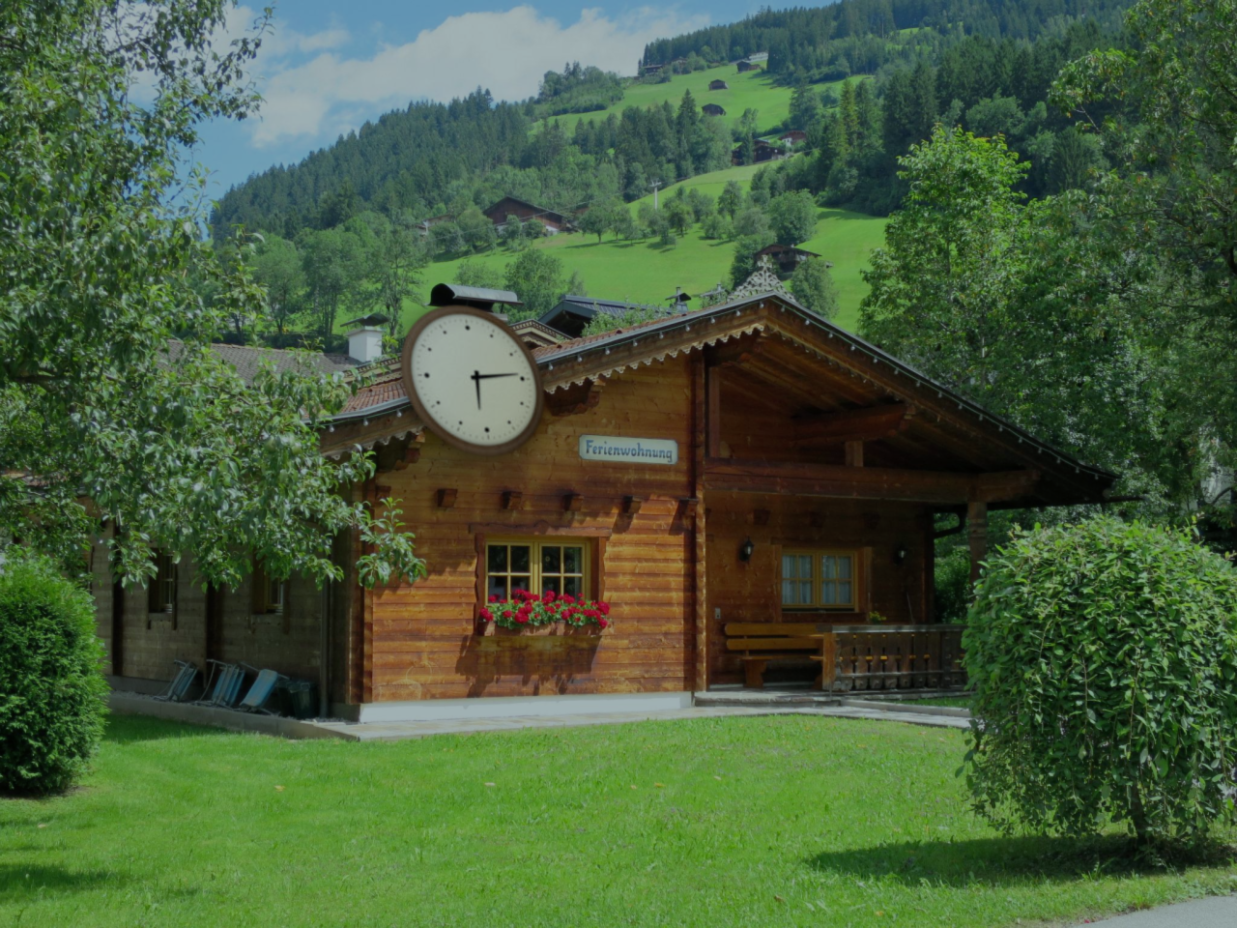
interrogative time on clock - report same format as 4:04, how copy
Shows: 6:14
